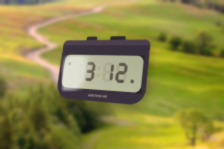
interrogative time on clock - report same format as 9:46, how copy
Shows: 3:12
